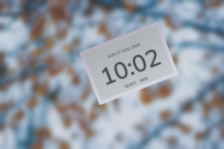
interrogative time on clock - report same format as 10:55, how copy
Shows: 10:02
